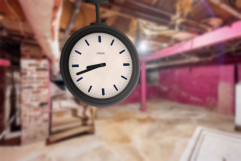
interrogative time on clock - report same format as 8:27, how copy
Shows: 8:42
